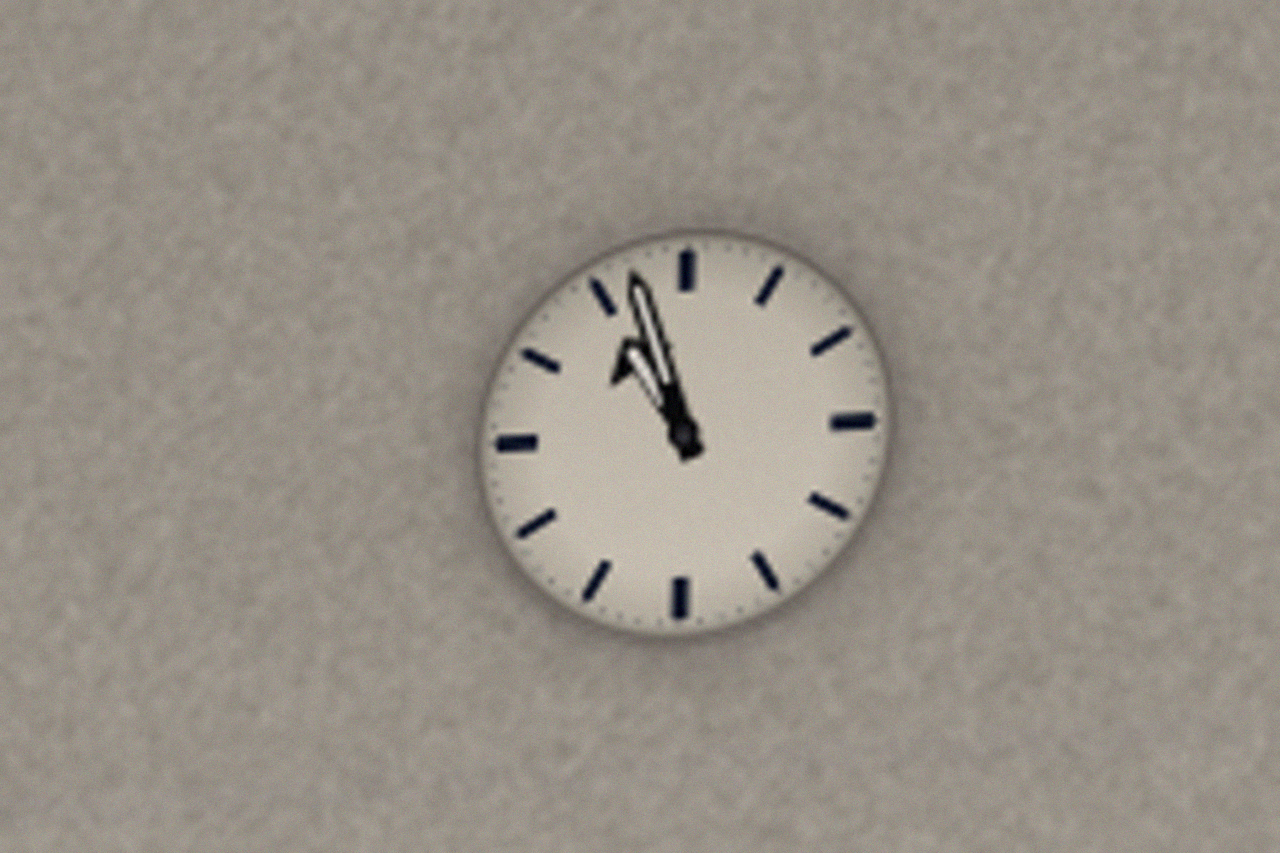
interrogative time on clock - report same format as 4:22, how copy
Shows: 10:57
